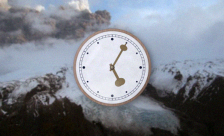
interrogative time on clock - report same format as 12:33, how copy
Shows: 5:05
